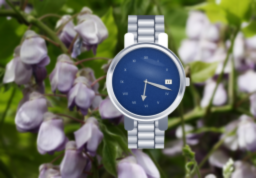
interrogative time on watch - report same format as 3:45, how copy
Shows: 6:18
